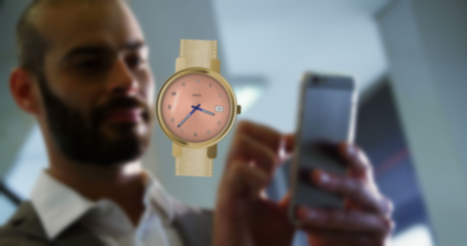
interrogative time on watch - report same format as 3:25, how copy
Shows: 3:37
